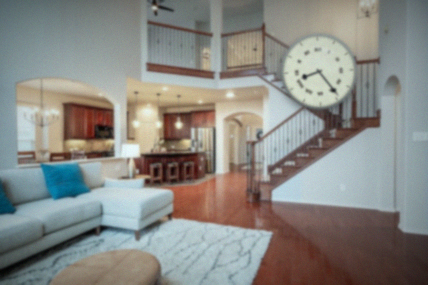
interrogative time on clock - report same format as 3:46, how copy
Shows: 8:24
